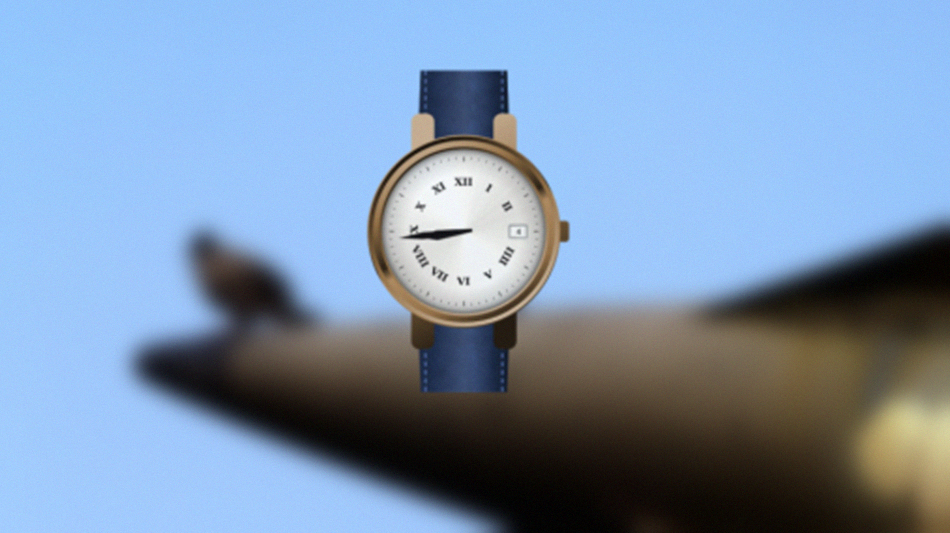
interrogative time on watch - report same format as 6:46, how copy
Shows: 8:44
